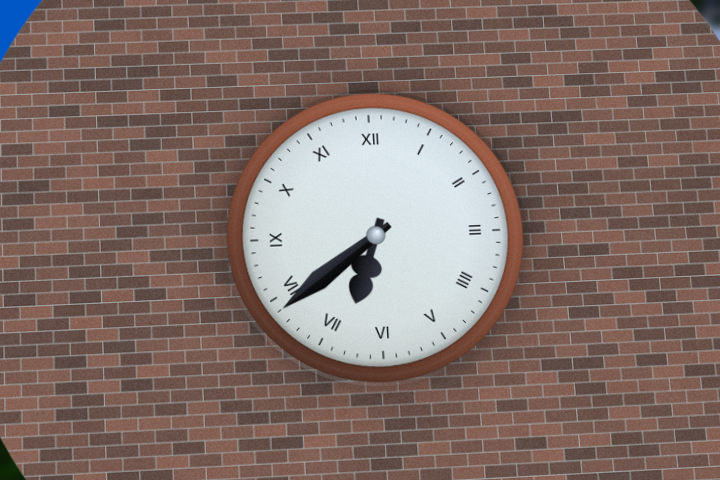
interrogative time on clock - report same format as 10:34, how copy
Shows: 6:39
